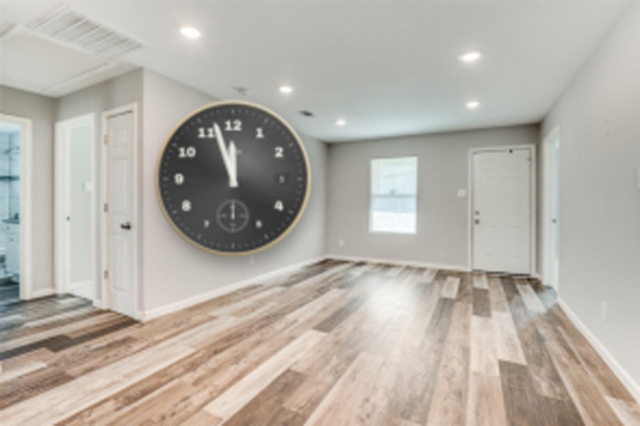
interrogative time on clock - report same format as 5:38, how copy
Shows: 11:57
